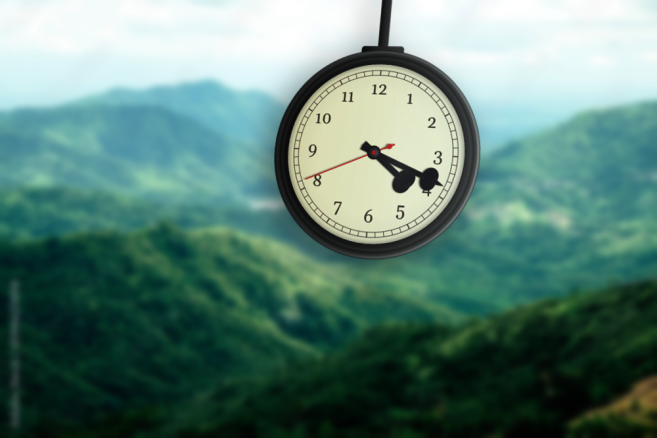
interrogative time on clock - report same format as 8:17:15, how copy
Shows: 4:18:41
